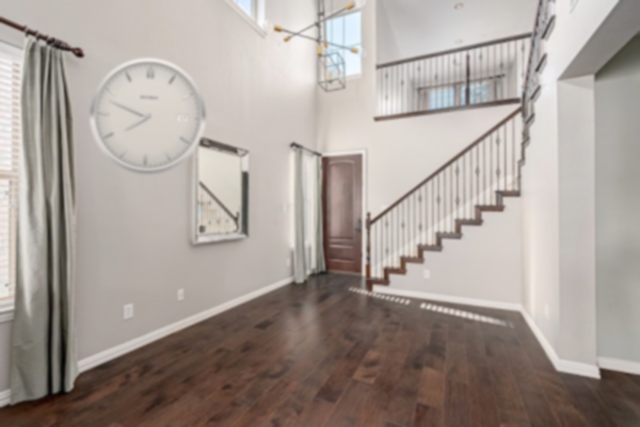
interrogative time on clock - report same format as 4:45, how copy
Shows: 7:48
